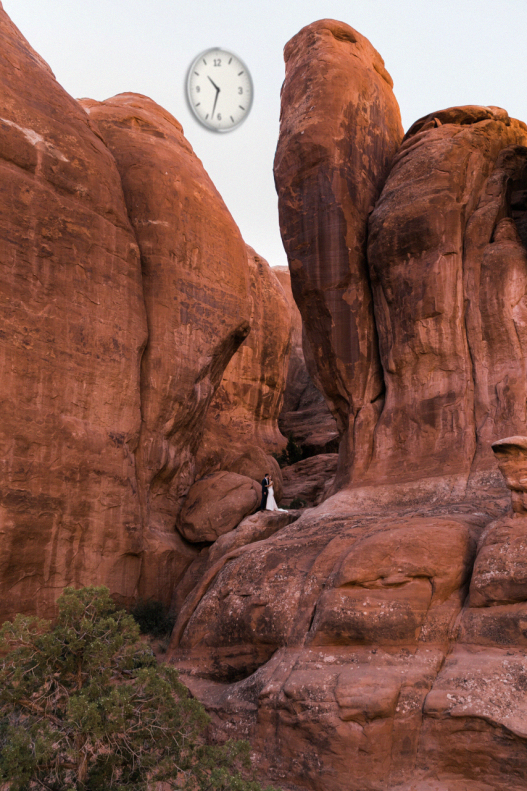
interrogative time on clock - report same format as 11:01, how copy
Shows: 10:33
